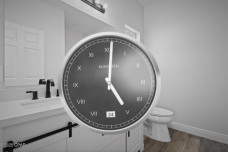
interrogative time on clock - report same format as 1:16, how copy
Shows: 5:01
